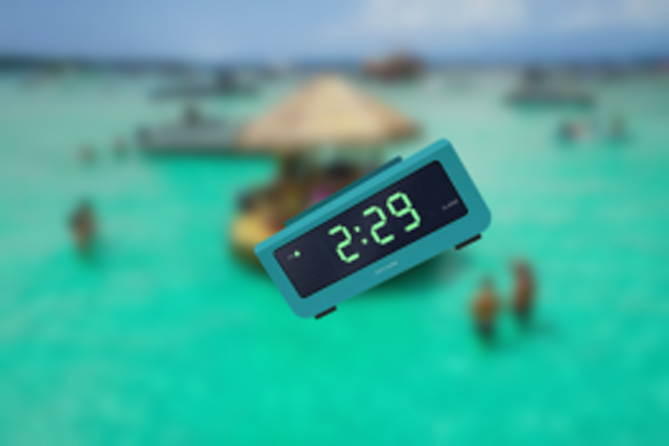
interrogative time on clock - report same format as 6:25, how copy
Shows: 2:29
